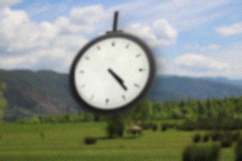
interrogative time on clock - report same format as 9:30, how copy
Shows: 4:23
